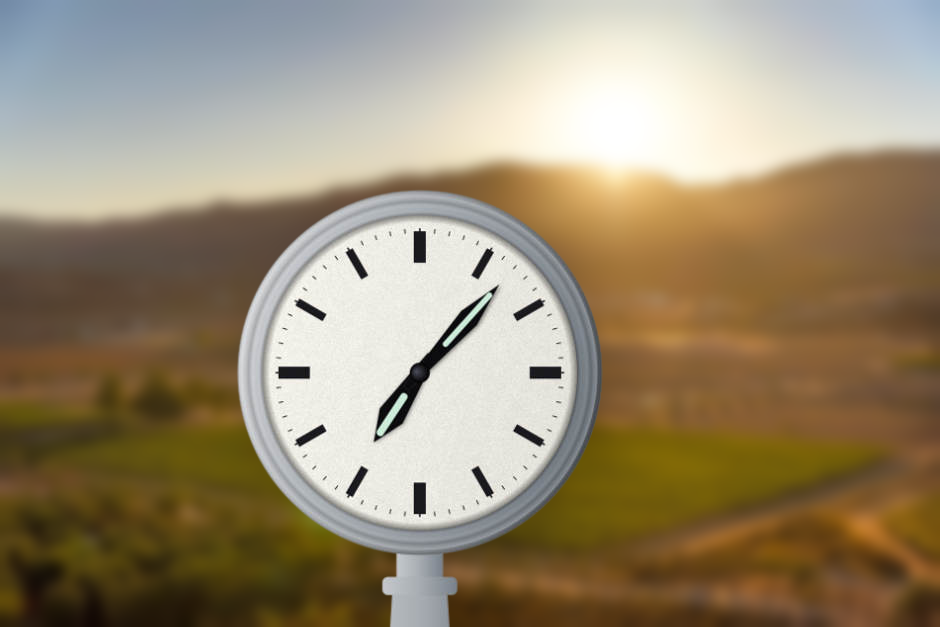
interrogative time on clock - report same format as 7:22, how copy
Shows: 7:07
